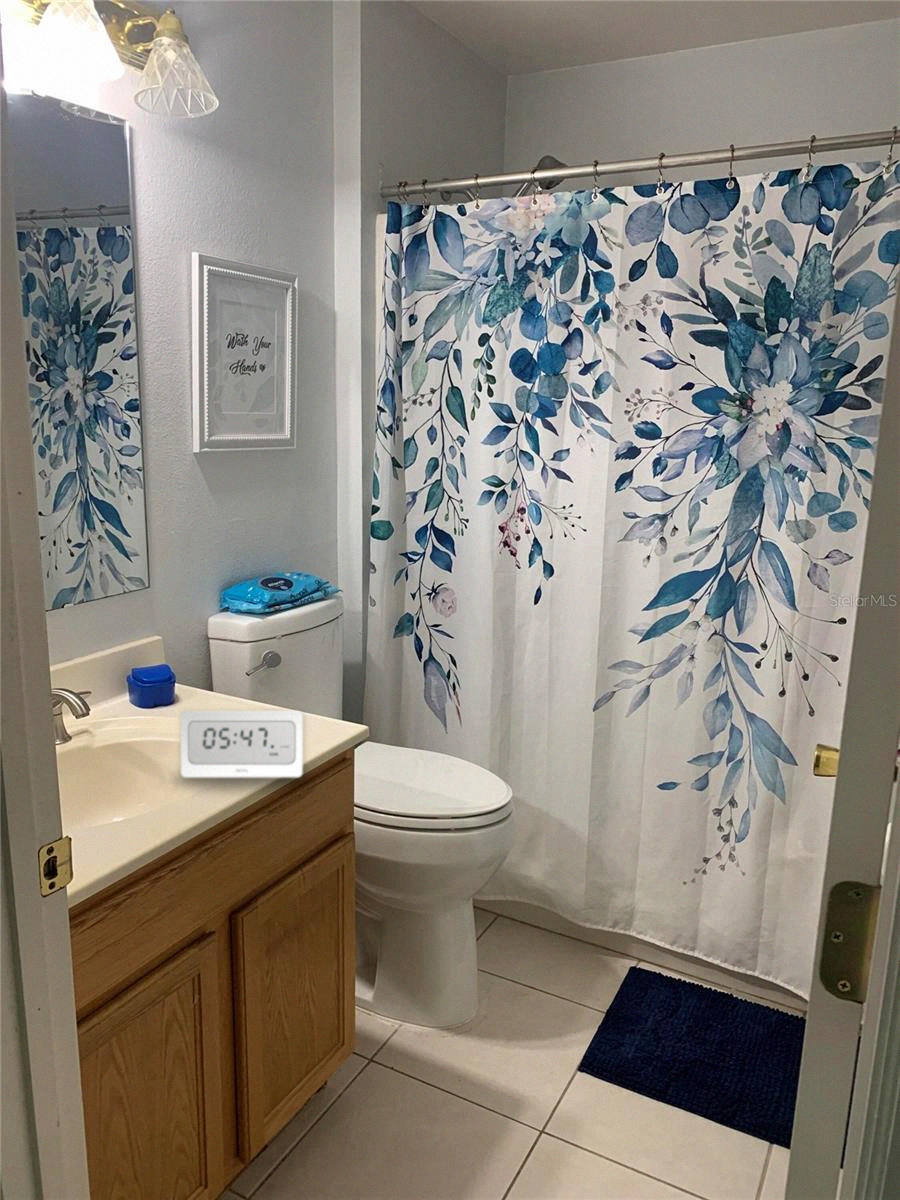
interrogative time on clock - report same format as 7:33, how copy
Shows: 5:47
